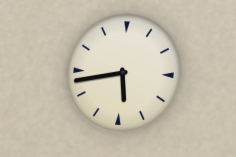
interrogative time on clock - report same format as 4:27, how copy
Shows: 5:43
